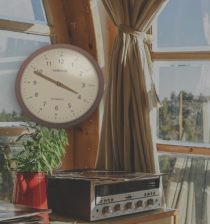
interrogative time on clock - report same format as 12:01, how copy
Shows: 3:49
